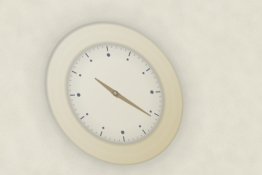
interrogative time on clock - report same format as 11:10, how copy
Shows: 10:21
